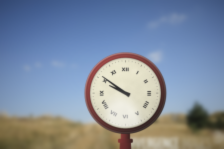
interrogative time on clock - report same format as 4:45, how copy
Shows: 9:51
